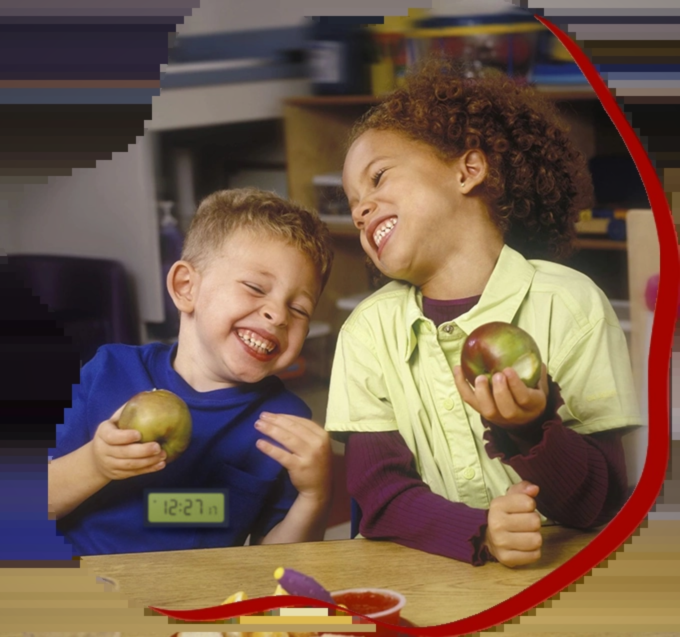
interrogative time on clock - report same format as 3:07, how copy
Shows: 12:27
